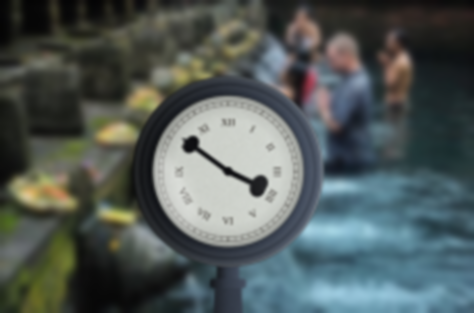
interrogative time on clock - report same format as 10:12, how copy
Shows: 3:51
